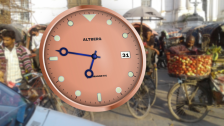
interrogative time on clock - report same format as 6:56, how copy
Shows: 6:47
